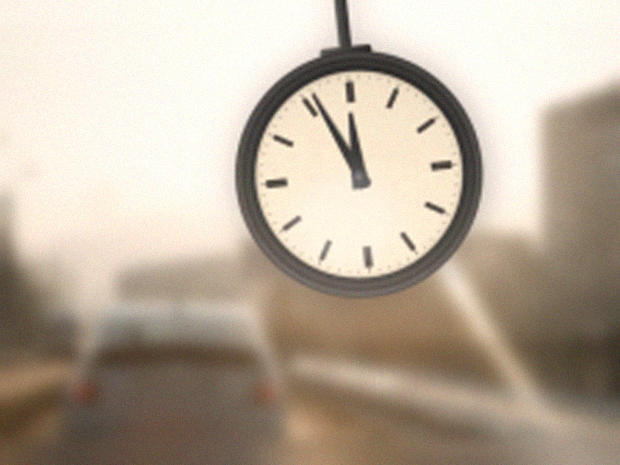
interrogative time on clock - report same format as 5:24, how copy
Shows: 11:56
